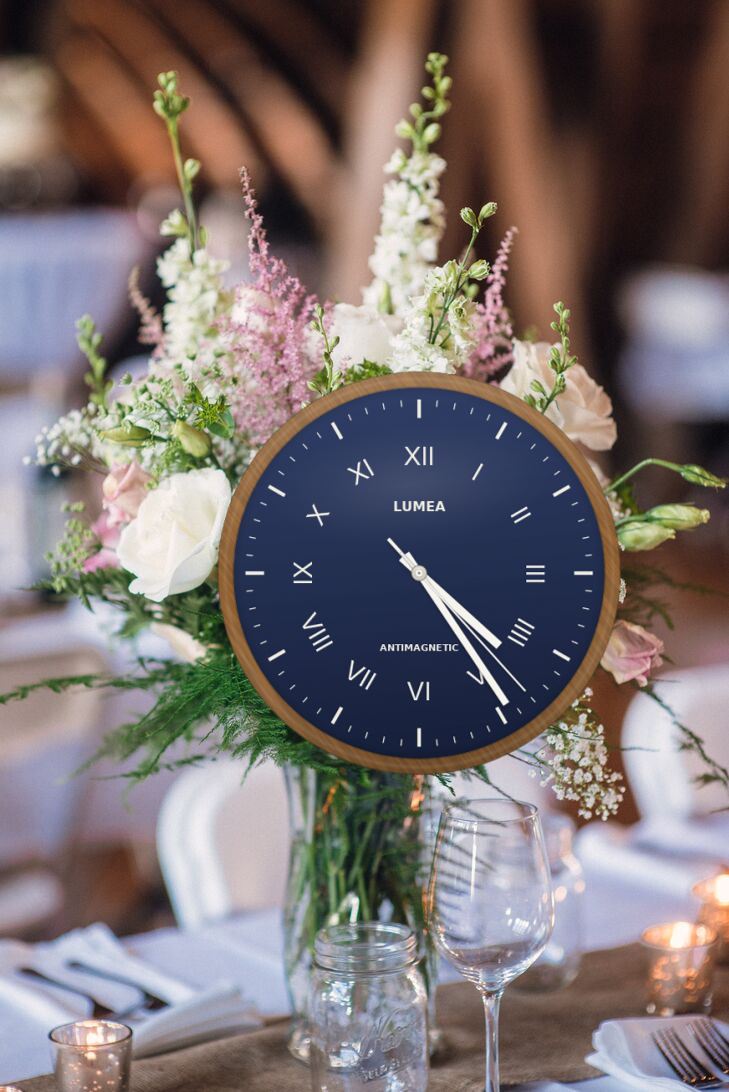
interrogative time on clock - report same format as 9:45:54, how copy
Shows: 4:24:23
